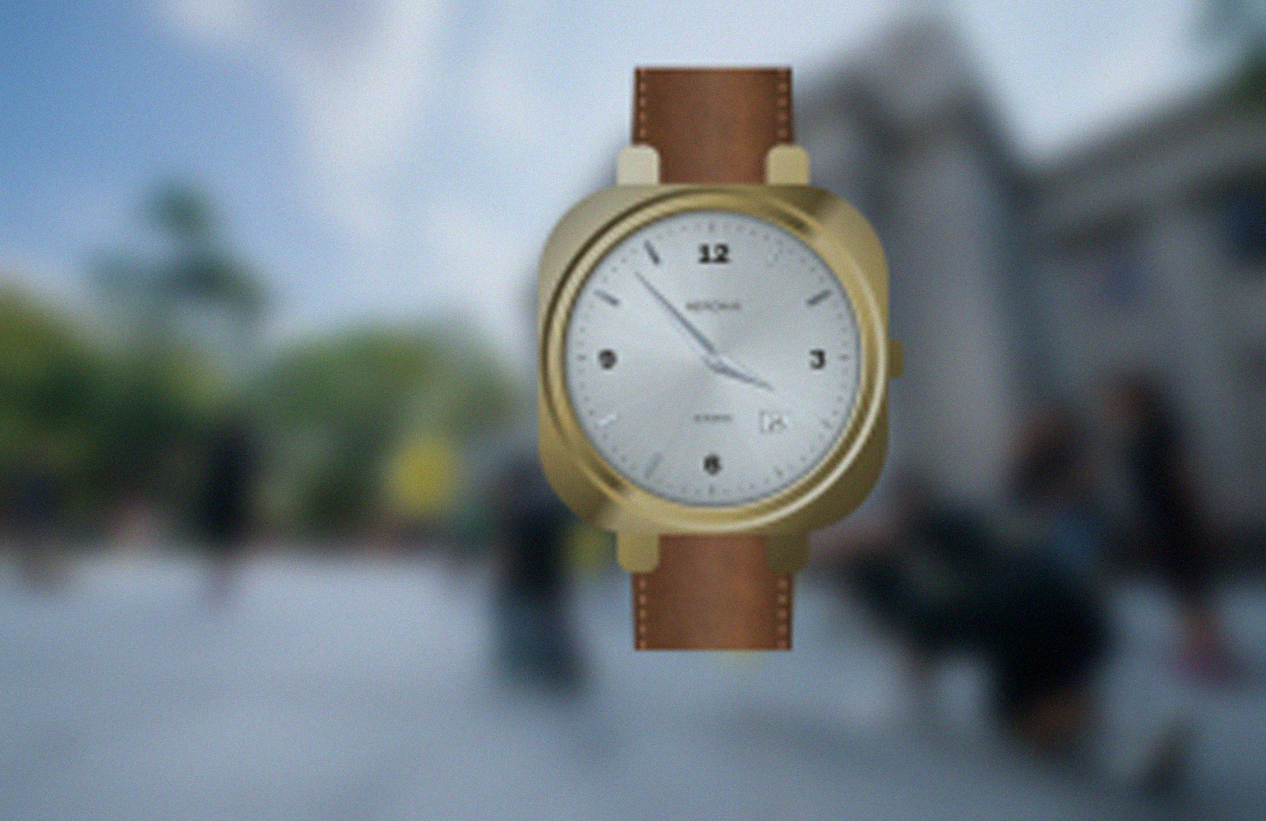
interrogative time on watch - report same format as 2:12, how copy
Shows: 3:53
